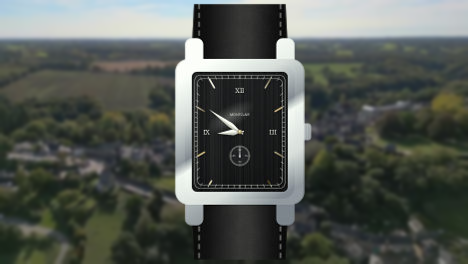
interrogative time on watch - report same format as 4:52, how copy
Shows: 8:51
